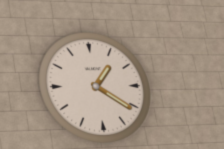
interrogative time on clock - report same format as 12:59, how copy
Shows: 1:21
